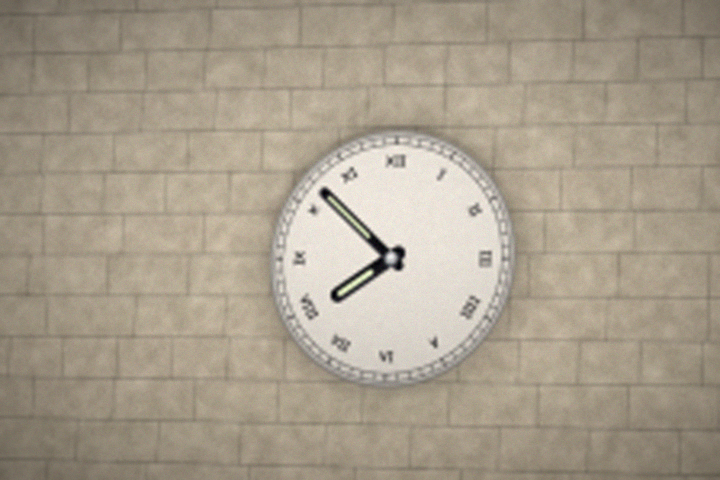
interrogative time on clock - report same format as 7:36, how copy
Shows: 7:52
